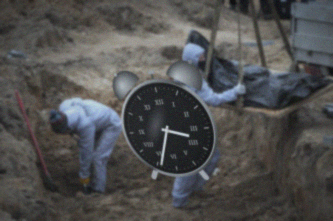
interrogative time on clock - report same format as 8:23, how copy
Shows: 3:34
